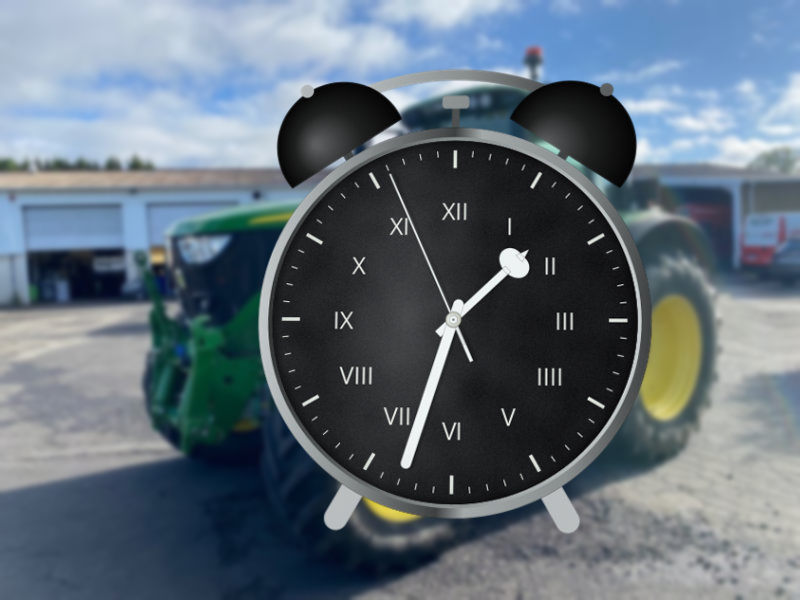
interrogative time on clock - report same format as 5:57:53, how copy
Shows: 1:32:56
